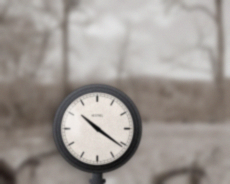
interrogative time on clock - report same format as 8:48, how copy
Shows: 10:21
